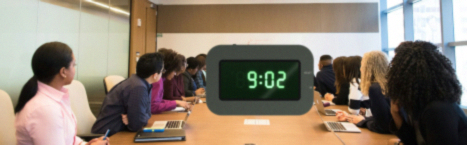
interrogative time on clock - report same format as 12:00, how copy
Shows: 9:02
